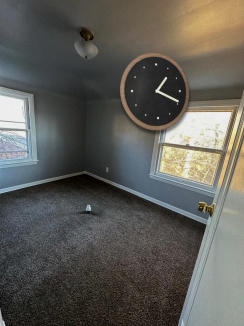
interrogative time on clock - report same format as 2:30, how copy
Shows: 1:19
